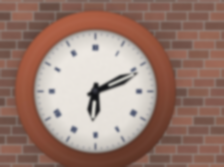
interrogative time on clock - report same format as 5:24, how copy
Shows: 6:11
